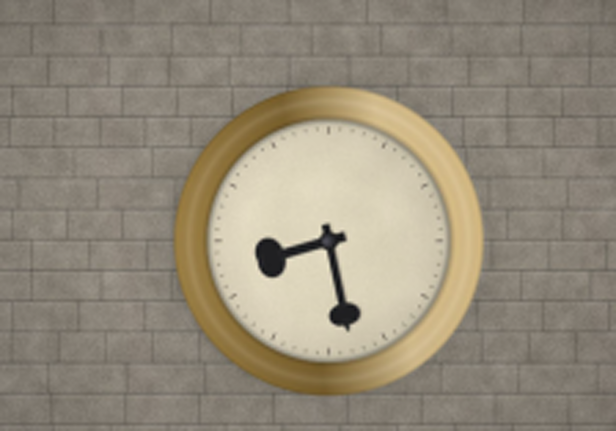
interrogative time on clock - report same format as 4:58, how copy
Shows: 8:28
